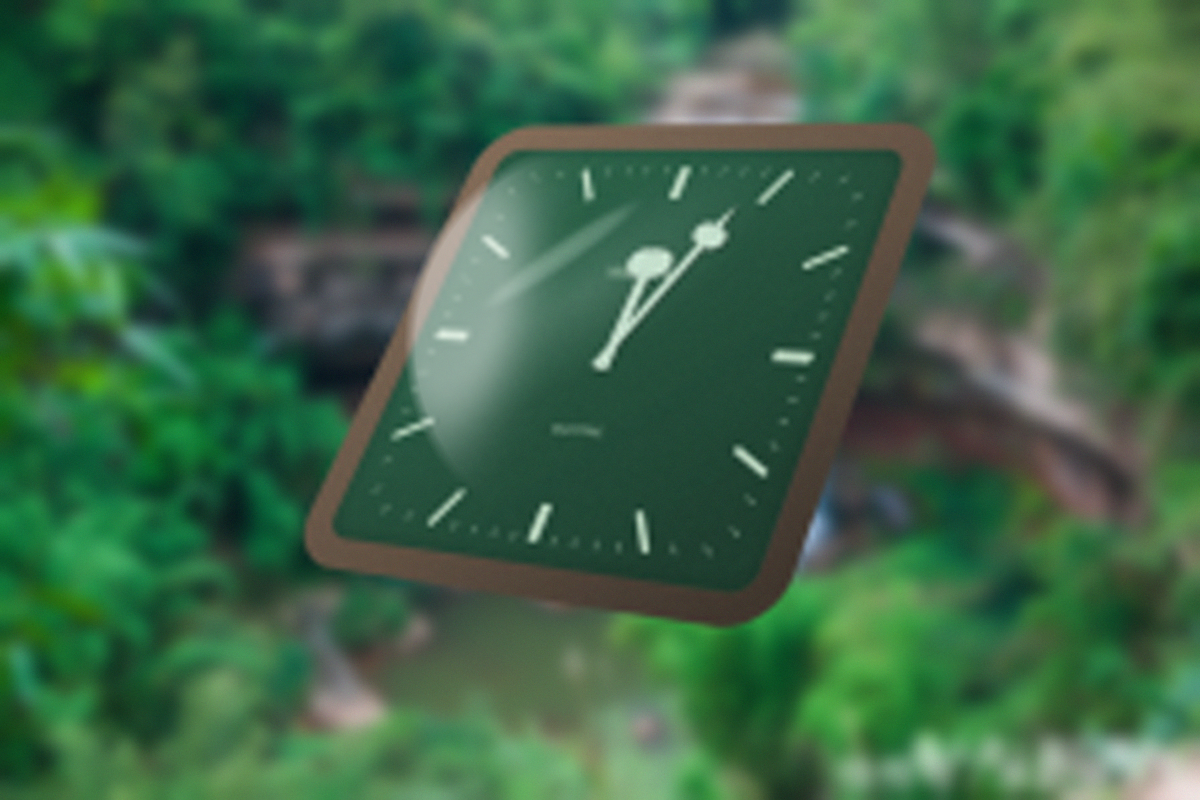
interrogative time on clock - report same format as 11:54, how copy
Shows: 12:04
